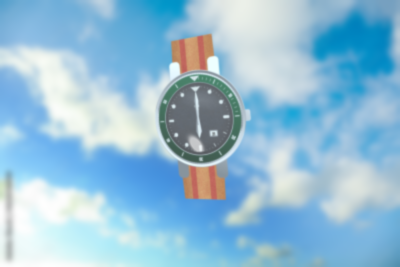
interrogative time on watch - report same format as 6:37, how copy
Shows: 6:00
